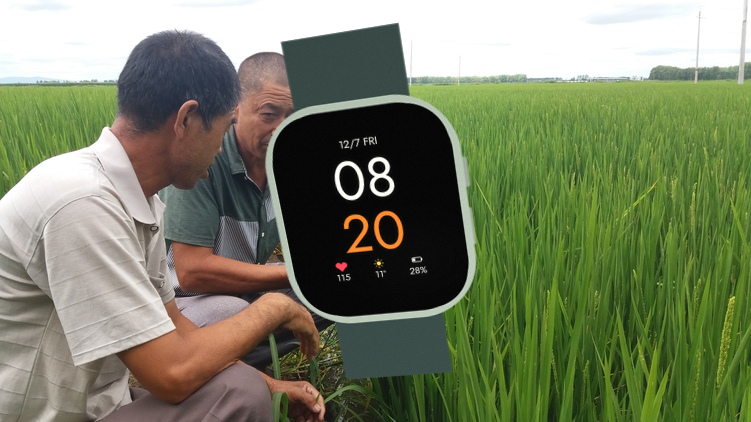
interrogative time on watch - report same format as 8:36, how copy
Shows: 8:20
